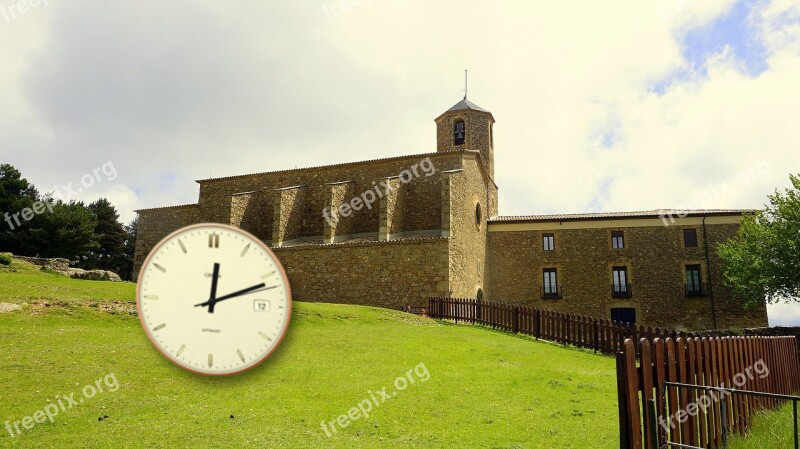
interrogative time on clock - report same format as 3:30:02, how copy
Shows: 12:11:12
